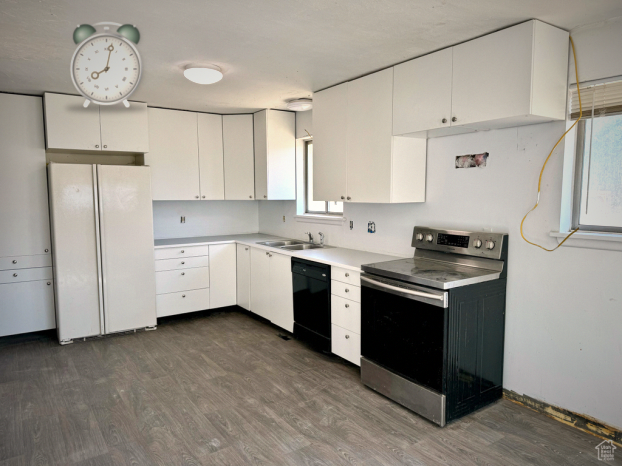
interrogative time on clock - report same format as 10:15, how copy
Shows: 8:02
